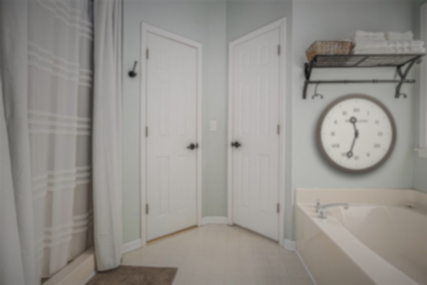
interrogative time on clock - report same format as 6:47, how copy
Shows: 11:33
